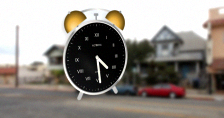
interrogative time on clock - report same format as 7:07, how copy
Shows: 4:29
